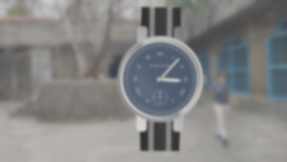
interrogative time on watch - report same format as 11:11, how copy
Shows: 3:07
